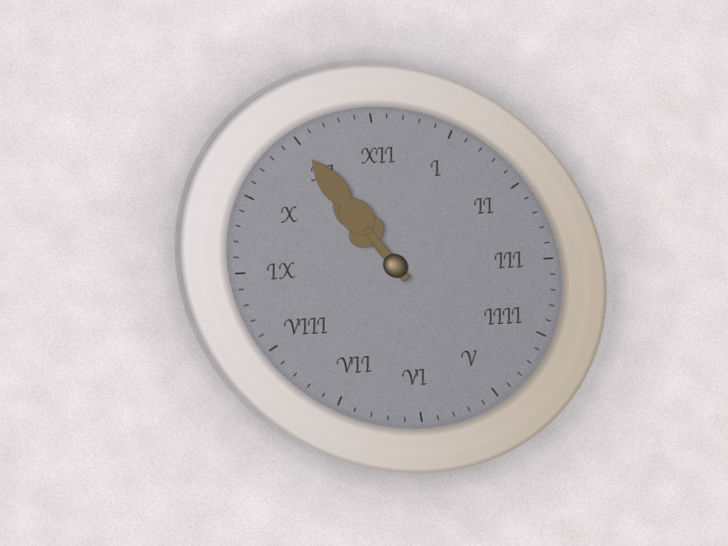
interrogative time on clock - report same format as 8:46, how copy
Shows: 10:55
